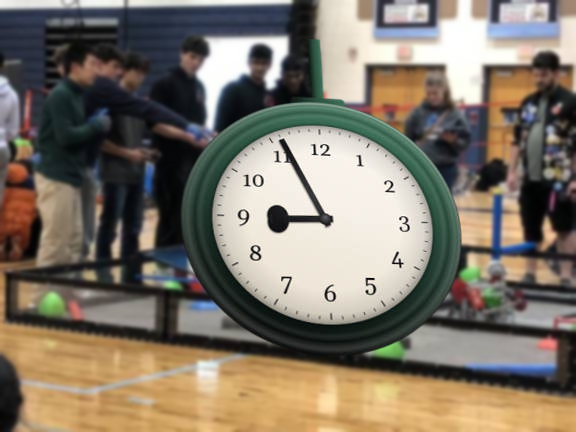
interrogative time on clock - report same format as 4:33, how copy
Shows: 8:56
